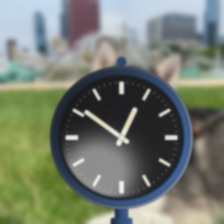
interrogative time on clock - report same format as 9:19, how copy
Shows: 12:51
